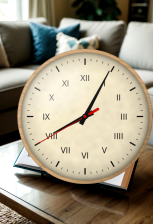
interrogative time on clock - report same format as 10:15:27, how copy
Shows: 8:04:40
